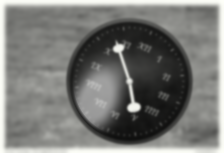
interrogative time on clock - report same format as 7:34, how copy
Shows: 4:53
